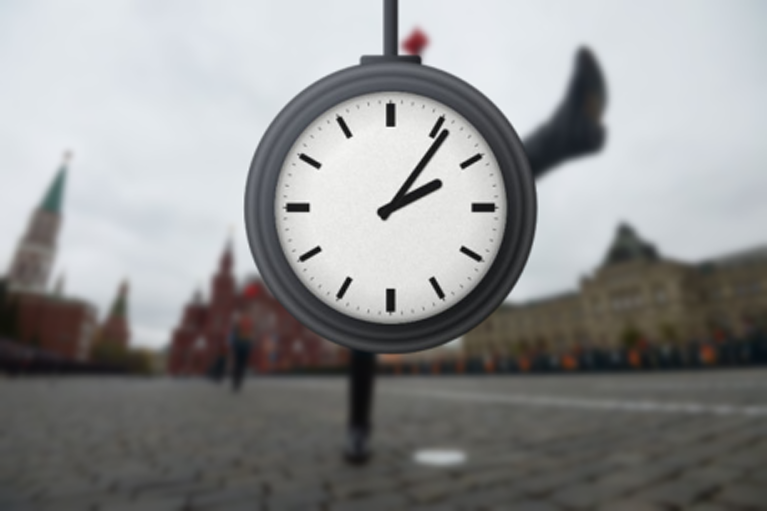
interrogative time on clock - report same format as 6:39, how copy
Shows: 2:06
